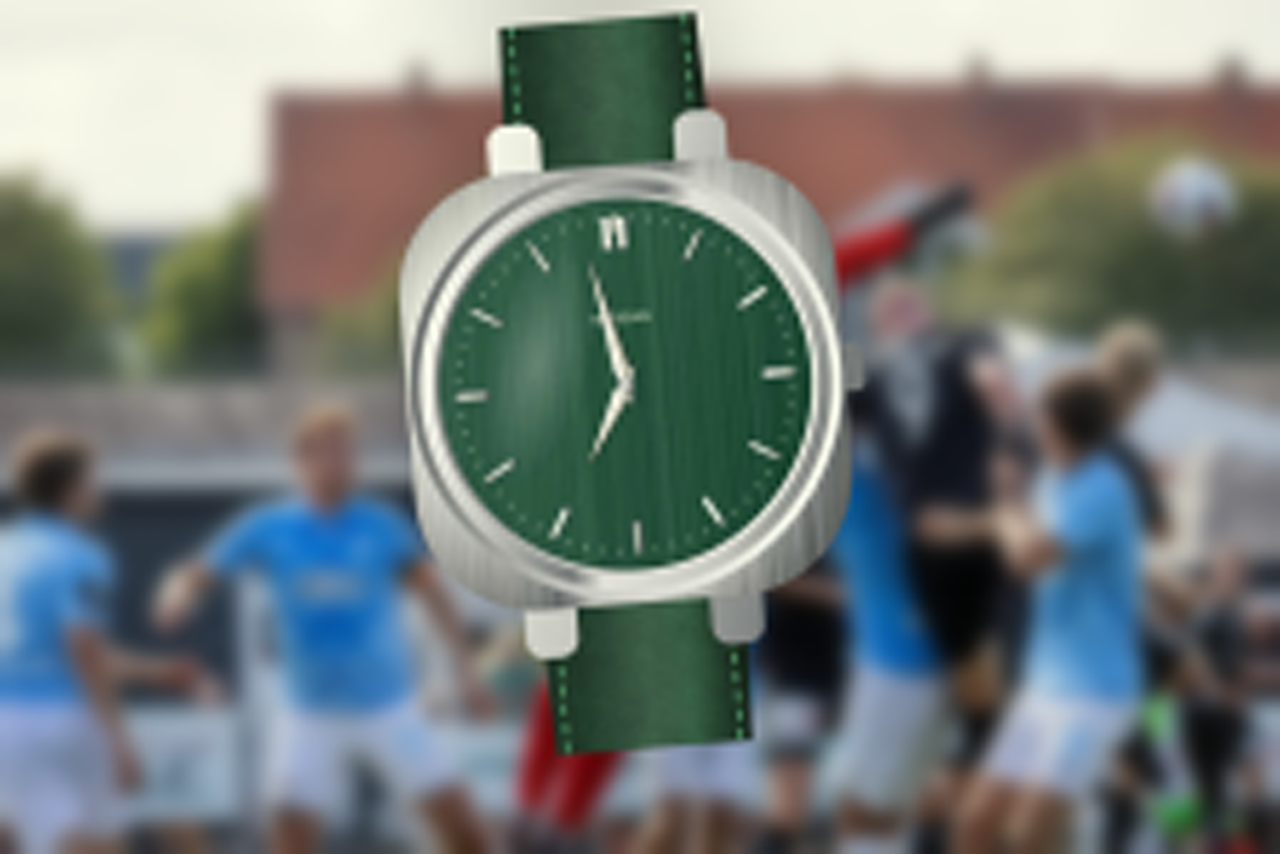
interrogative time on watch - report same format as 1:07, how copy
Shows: 6:58
